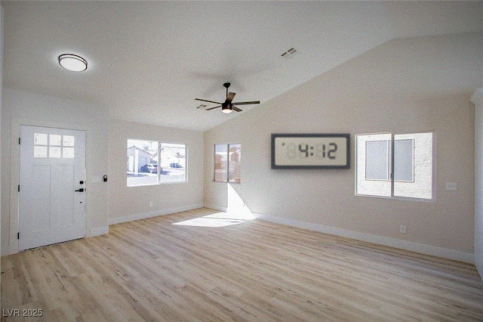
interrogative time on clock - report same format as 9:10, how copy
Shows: 4:12
